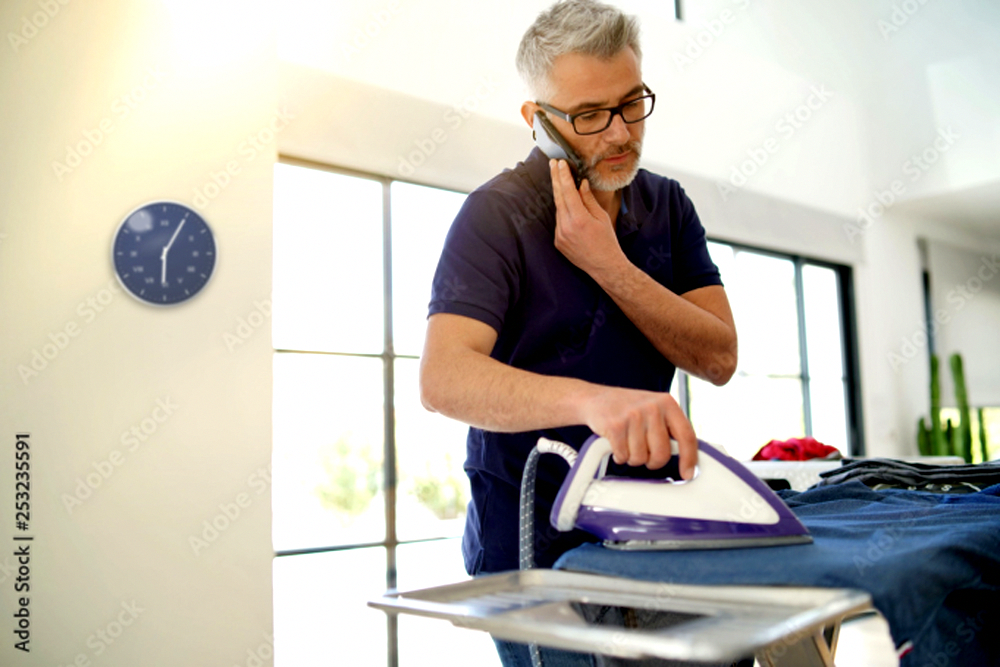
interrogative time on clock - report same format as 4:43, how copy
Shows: 6:05
